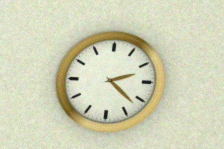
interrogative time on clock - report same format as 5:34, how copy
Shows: 2:22
